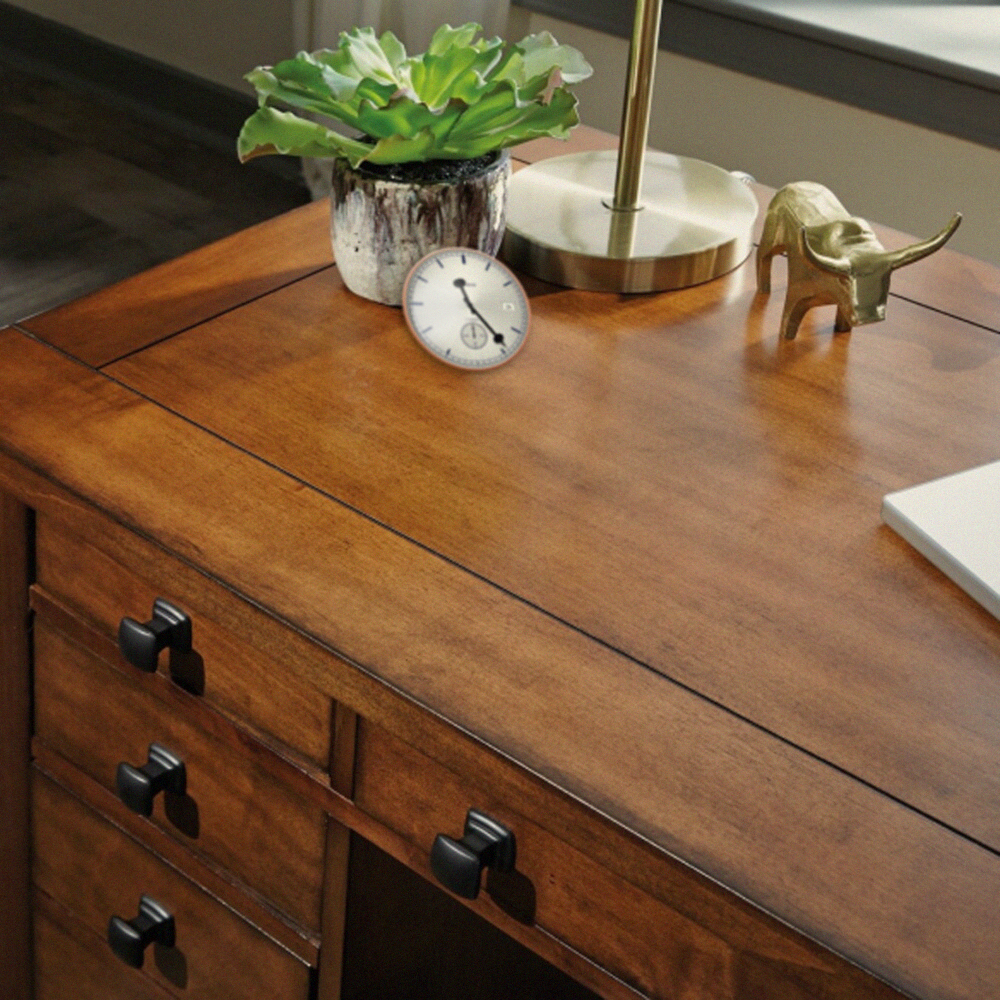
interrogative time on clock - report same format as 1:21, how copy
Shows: 11:24
